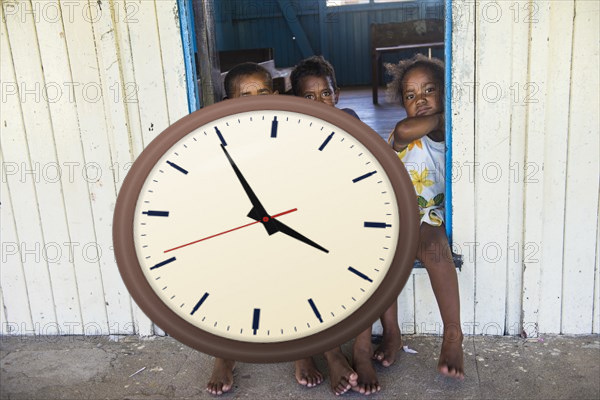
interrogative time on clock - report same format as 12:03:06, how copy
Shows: 3:54:41
